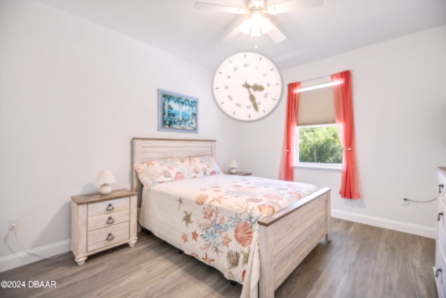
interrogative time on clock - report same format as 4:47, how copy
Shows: 3:27
